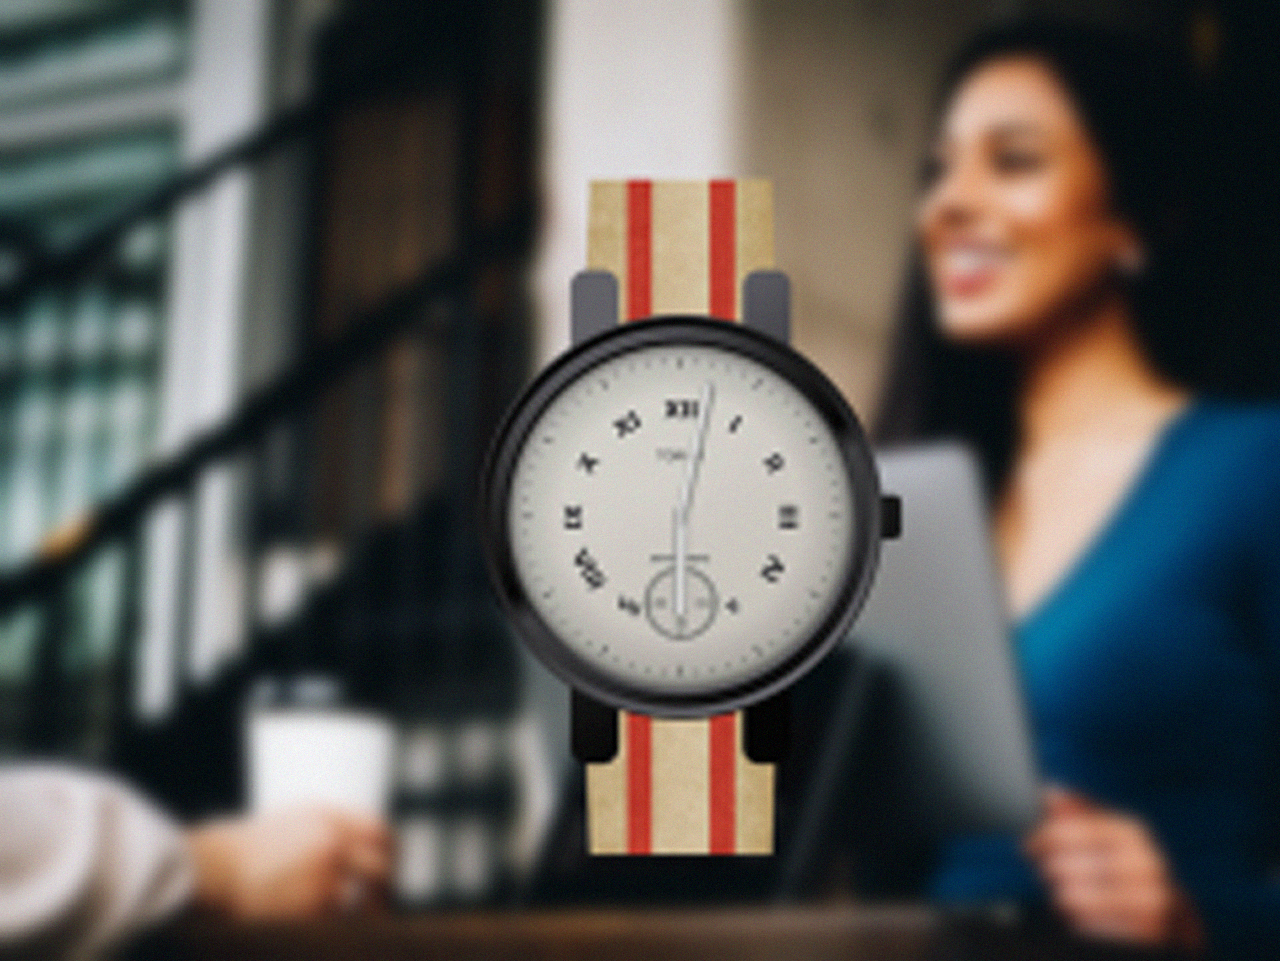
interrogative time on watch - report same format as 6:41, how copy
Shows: 6:02
